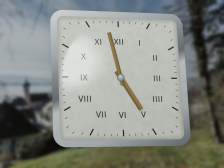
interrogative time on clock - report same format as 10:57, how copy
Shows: 4:58
